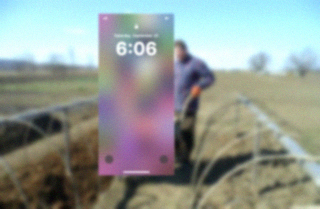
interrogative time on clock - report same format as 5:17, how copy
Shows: 6:06
